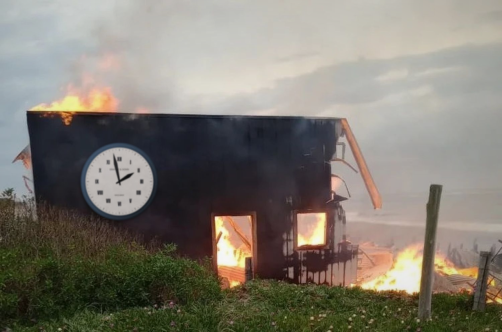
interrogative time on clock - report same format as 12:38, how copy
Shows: 1:58
